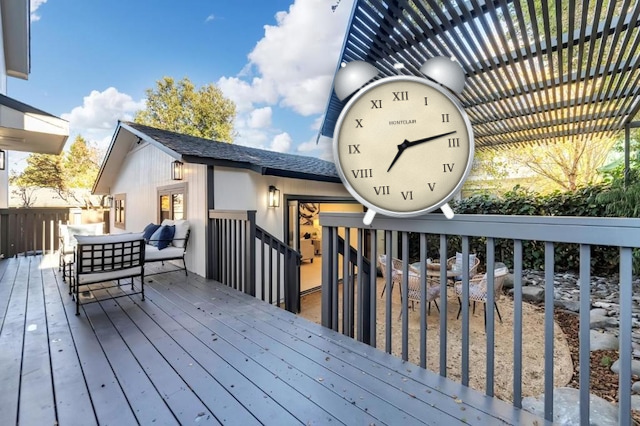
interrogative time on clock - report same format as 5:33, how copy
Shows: 7:13
